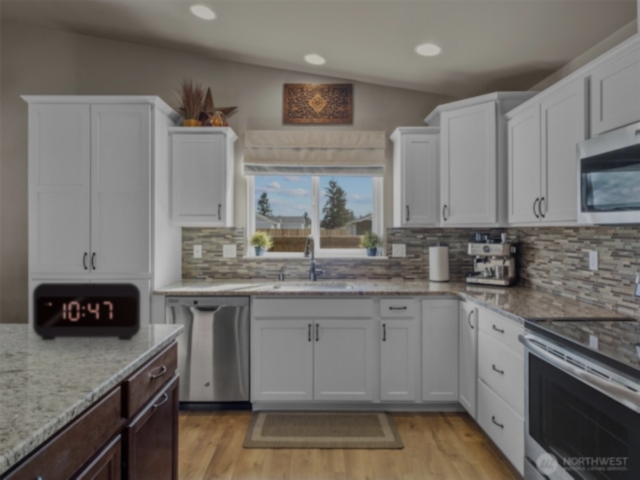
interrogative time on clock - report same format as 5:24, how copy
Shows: 10:47
